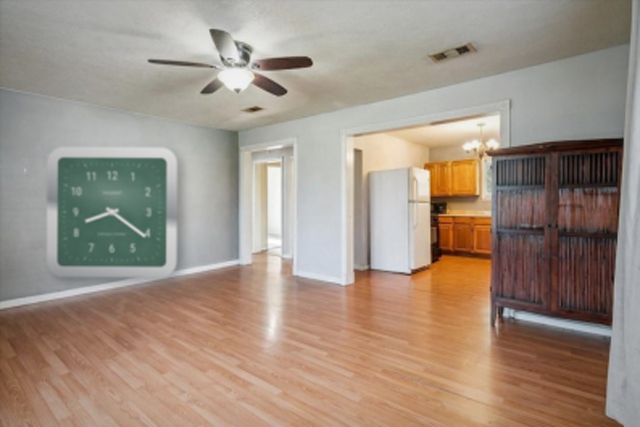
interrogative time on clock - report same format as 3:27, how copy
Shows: 8:21
